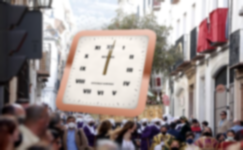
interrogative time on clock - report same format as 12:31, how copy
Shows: 12:01
